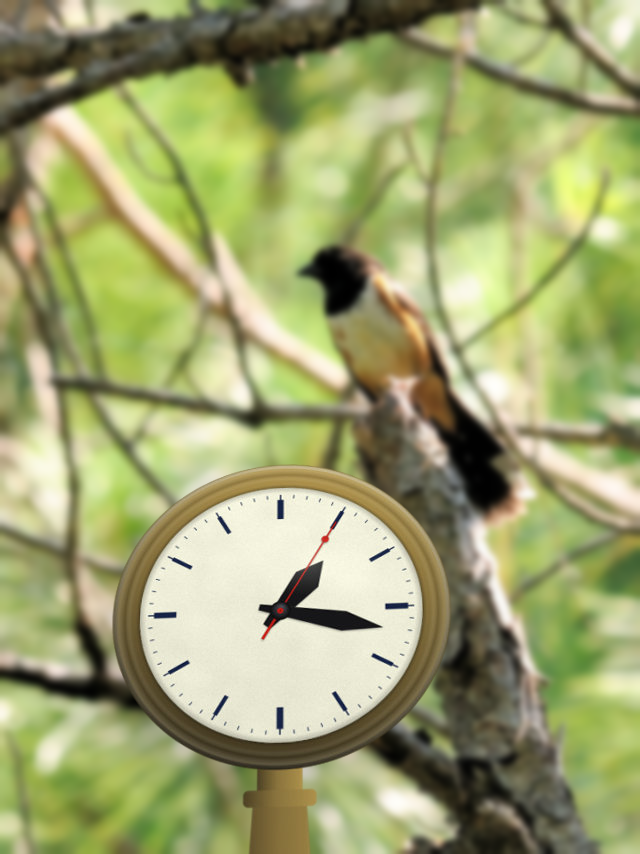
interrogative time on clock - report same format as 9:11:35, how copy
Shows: 1:17:05
